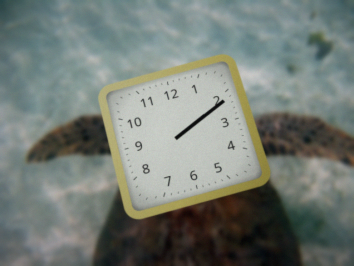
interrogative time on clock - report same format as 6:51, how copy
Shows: 2:11
